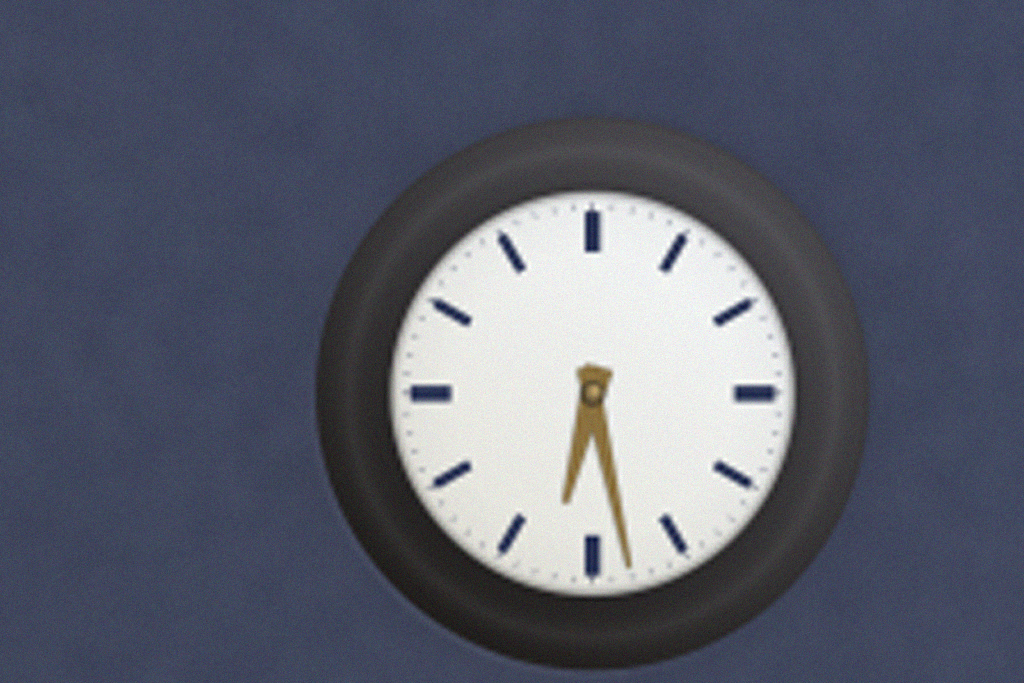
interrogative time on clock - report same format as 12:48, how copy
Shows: 6:28
